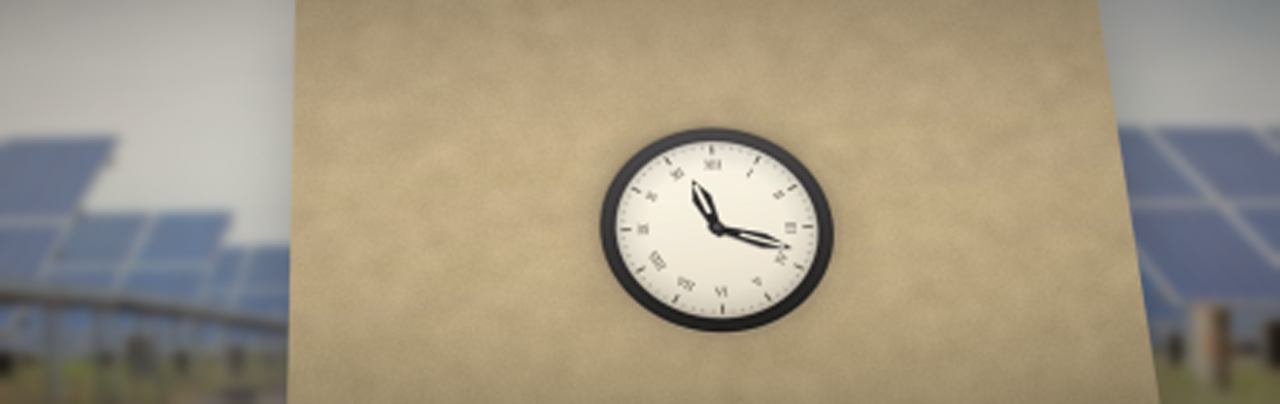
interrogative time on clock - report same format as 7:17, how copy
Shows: 11:18
